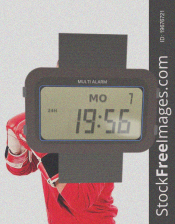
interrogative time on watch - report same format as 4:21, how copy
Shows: 19:56
